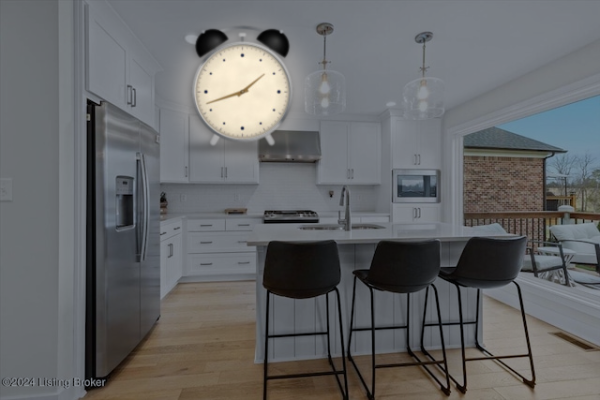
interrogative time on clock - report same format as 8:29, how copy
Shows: 1:42
